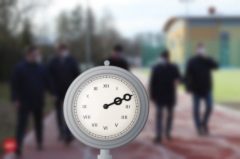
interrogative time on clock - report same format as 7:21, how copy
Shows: 2:11
